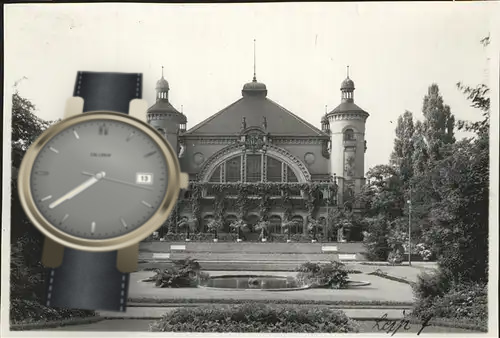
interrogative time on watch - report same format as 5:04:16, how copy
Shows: 7:38:17
